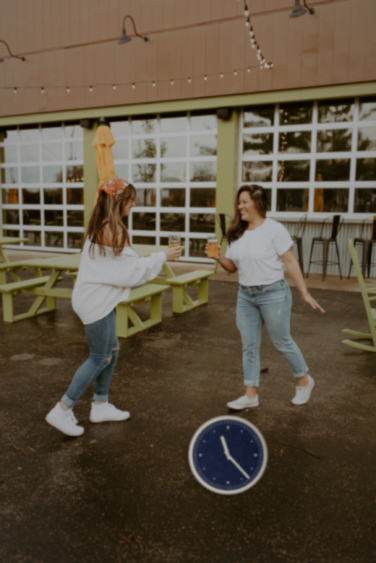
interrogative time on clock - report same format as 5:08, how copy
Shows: 11:23
